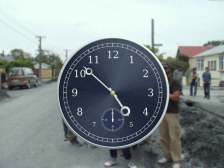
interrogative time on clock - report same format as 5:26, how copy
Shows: 4:52
